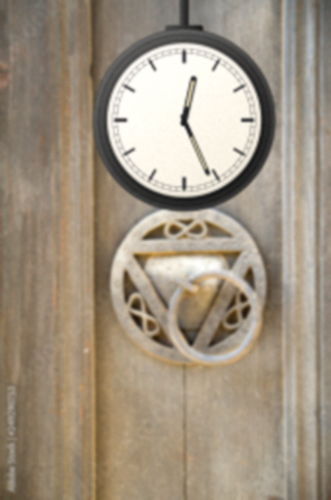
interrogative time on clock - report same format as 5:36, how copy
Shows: 12:26
